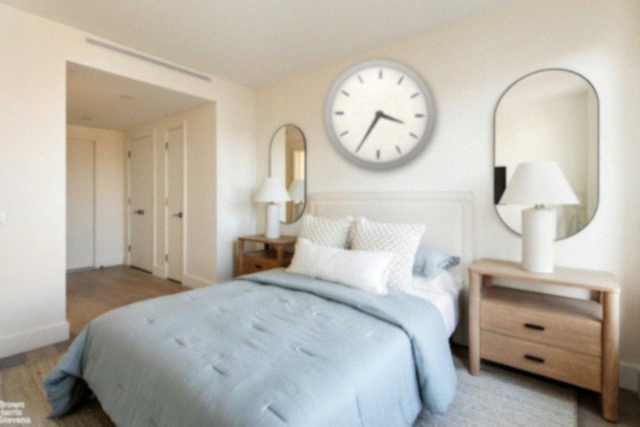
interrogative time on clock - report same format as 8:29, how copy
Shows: 3:35
